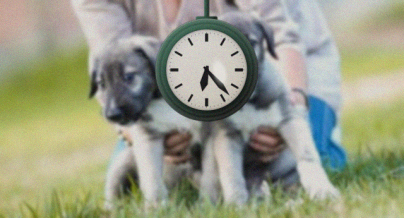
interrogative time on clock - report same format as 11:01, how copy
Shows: 6:23
